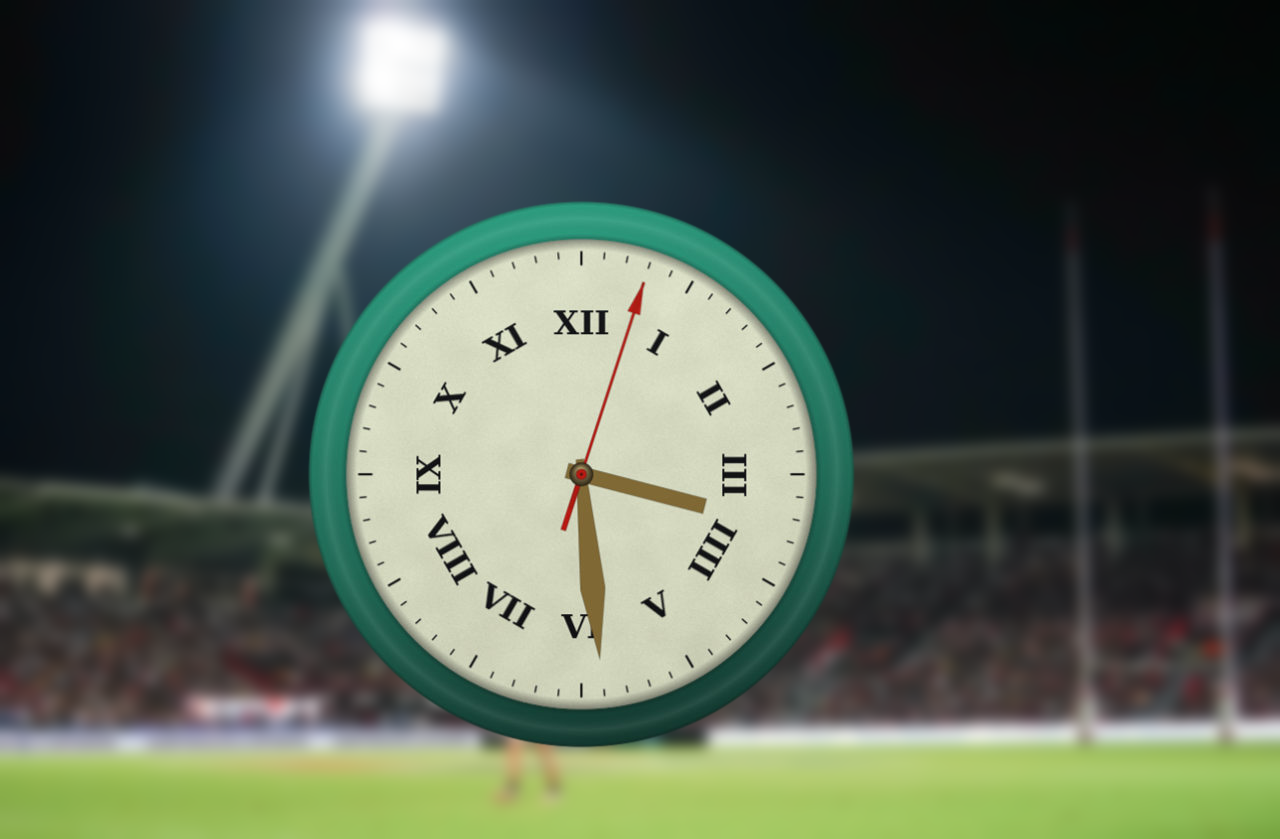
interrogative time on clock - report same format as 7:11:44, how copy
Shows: 3:29:03
